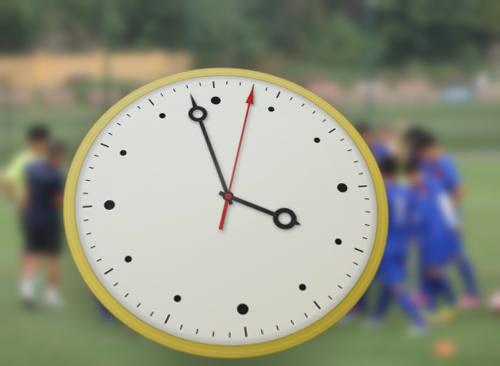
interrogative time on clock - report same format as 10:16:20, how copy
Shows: 3:58:03
